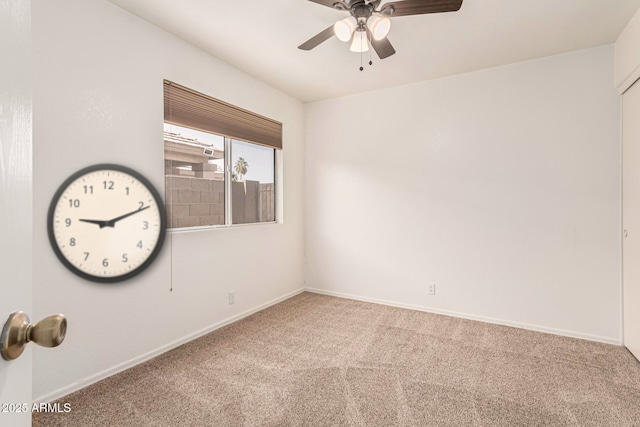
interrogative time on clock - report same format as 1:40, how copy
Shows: 9:11
